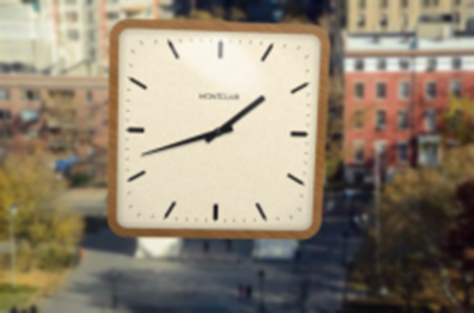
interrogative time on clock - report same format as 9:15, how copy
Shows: 1:42
